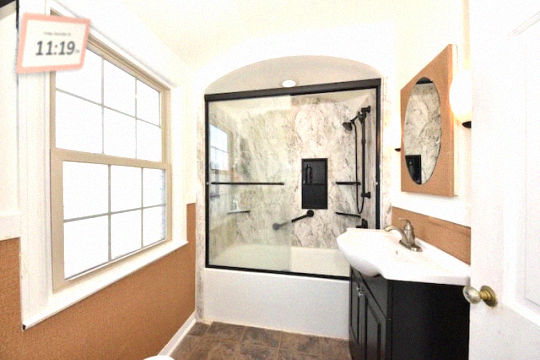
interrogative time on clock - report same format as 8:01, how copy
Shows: 11:19
